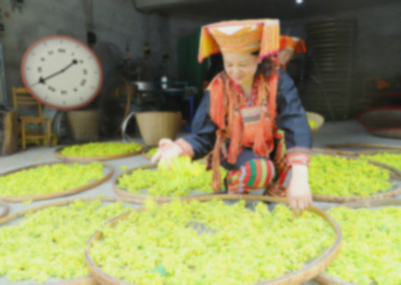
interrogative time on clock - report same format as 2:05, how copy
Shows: 1:40
